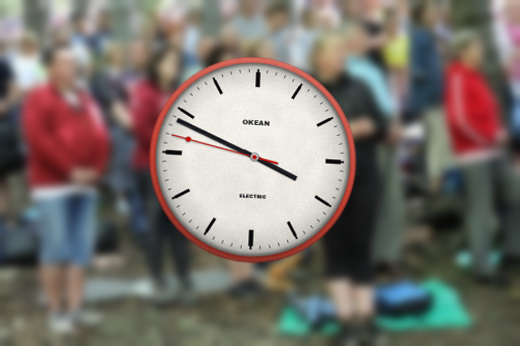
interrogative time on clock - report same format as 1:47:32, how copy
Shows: 3:48:47
